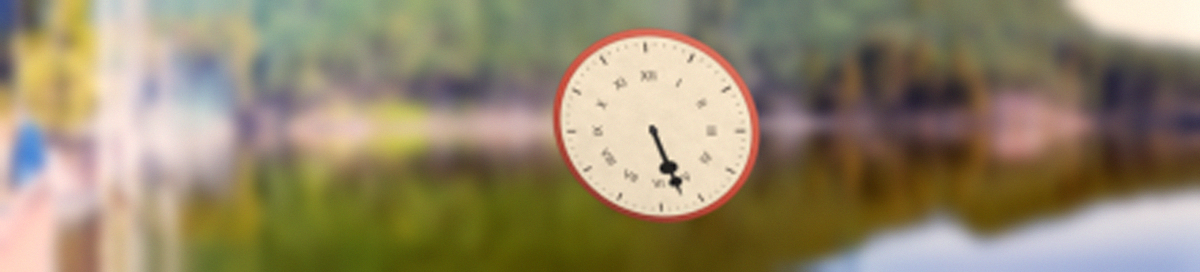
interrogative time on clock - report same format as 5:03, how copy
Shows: 5:27
